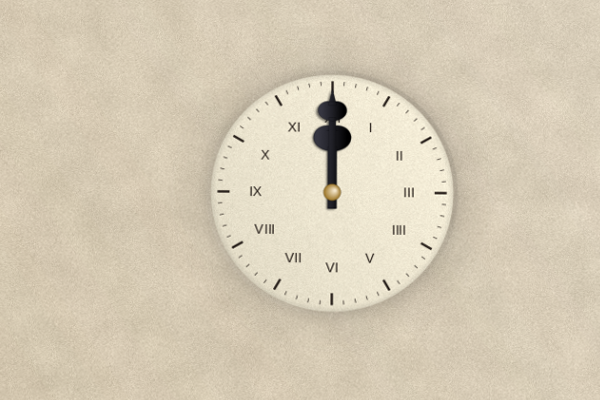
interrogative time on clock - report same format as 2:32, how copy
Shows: 12:00
